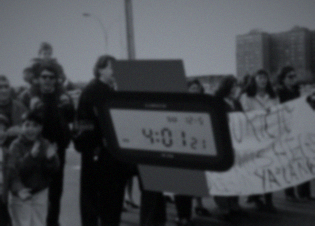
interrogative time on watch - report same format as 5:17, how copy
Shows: 4:01
